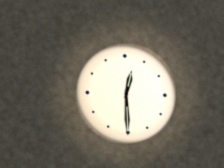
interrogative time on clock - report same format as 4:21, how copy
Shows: 12:30
